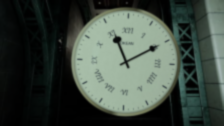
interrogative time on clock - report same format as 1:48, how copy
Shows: 11:10
